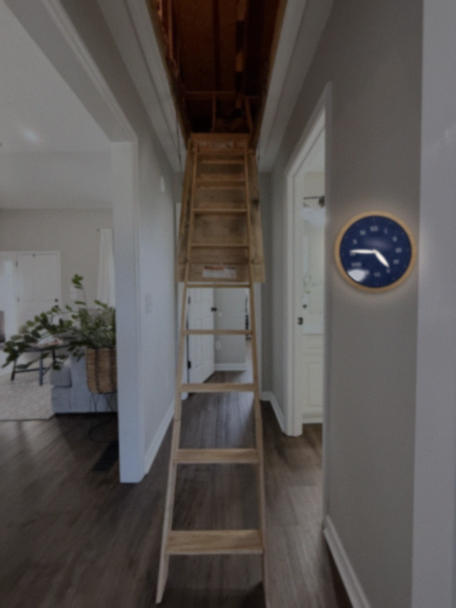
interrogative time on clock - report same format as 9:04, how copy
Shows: 4:46
